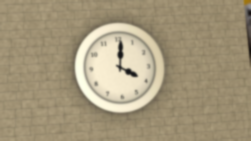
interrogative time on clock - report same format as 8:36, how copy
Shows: 4:01
